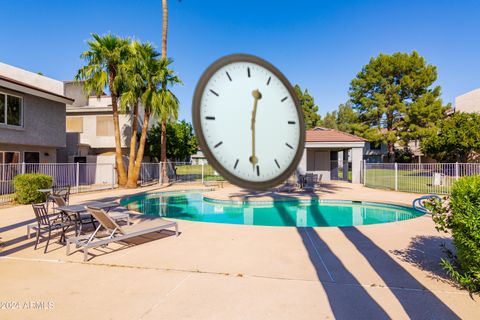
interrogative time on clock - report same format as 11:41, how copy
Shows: 12:31
